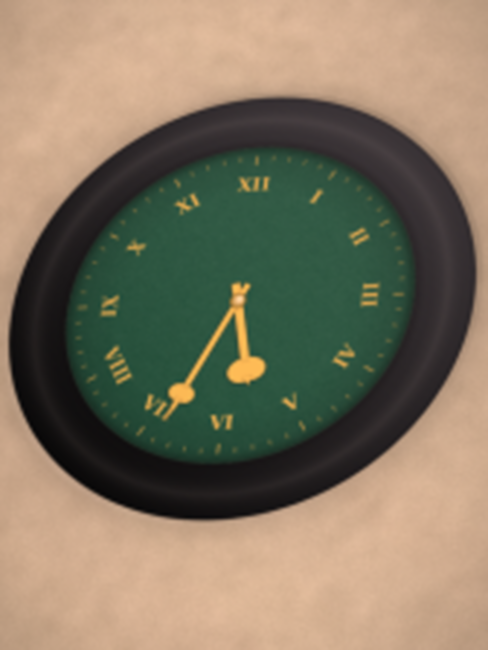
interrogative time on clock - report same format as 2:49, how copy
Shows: 5:34
